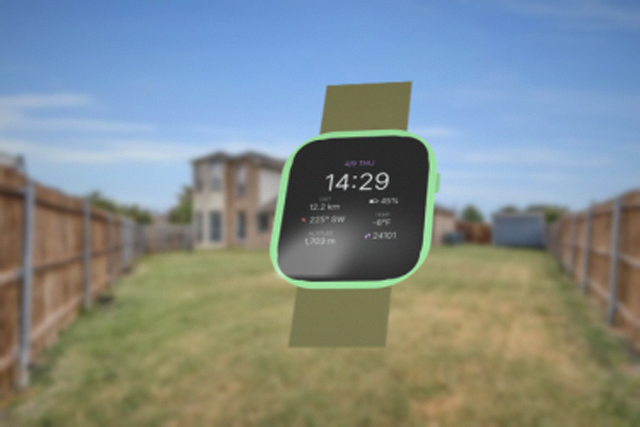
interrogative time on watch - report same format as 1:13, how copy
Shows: 14:29
